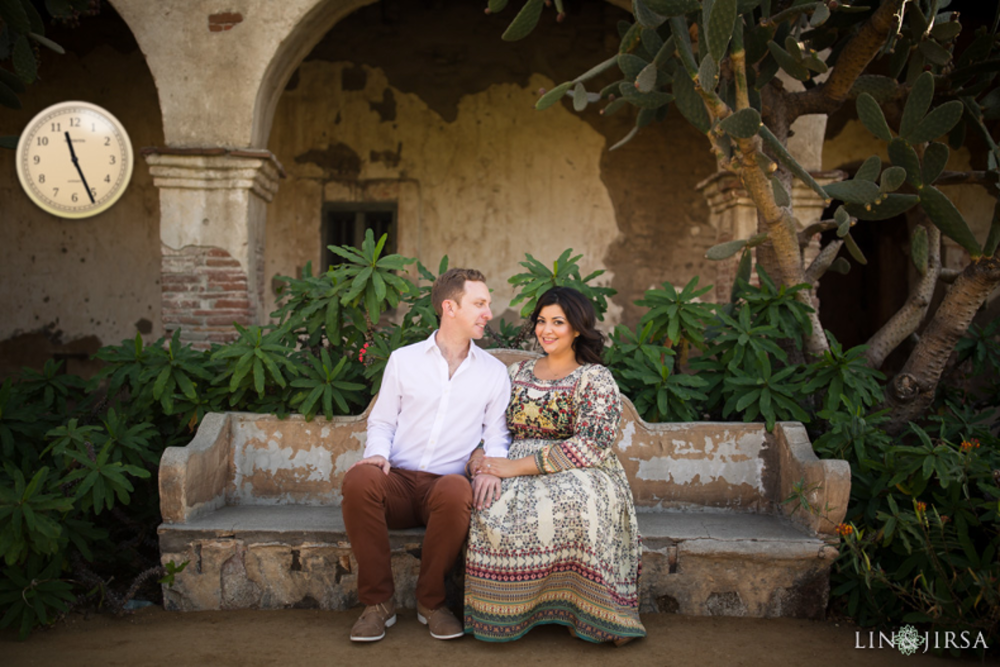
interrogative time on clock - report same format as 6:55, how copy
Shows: 11:26
